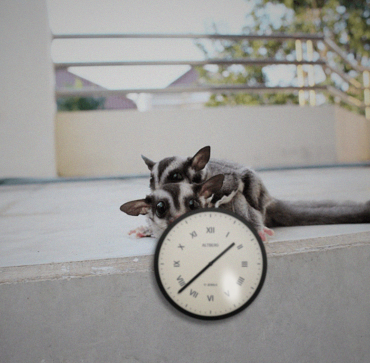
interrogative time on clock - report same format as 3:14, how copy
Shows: 1:38
